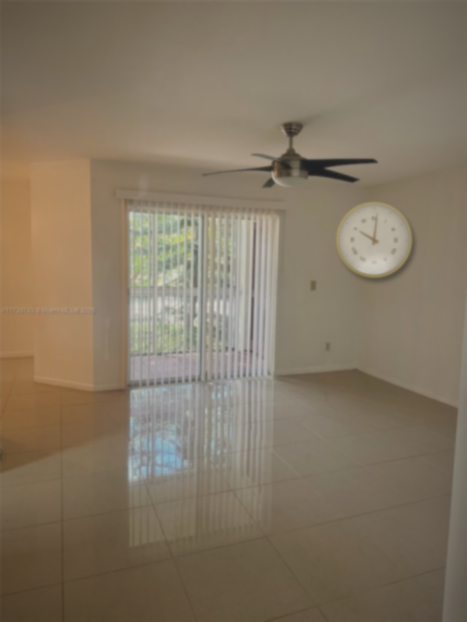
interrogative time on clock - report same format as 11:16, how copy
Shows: 10:01
